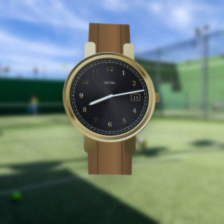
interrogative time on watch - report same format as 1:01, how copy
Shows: 8:13
